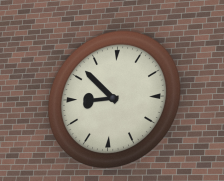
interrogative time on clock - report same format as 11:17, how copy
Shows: 8:52
